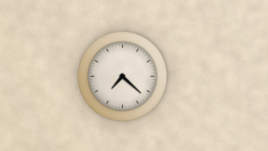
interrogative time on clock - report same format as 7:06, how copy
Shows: 7:22
